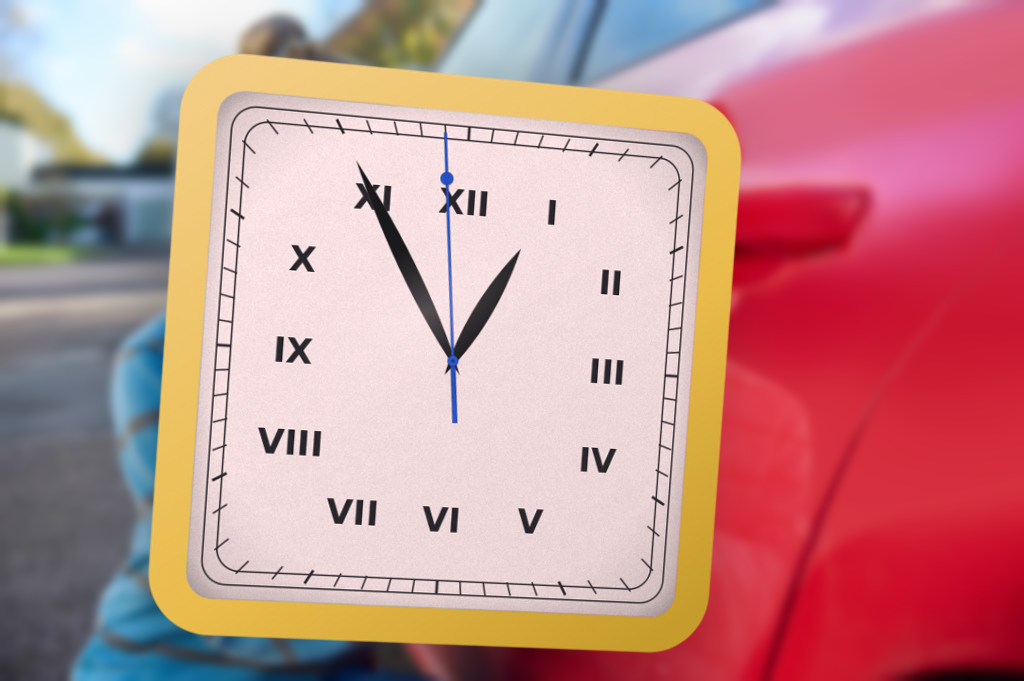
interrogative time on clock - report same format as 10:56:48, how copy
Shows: 12:54:59
